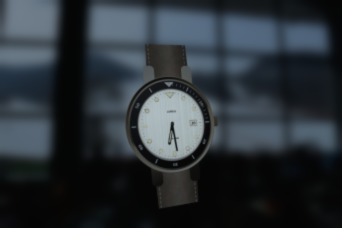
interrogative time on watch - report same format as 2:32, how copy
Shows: 6:29
